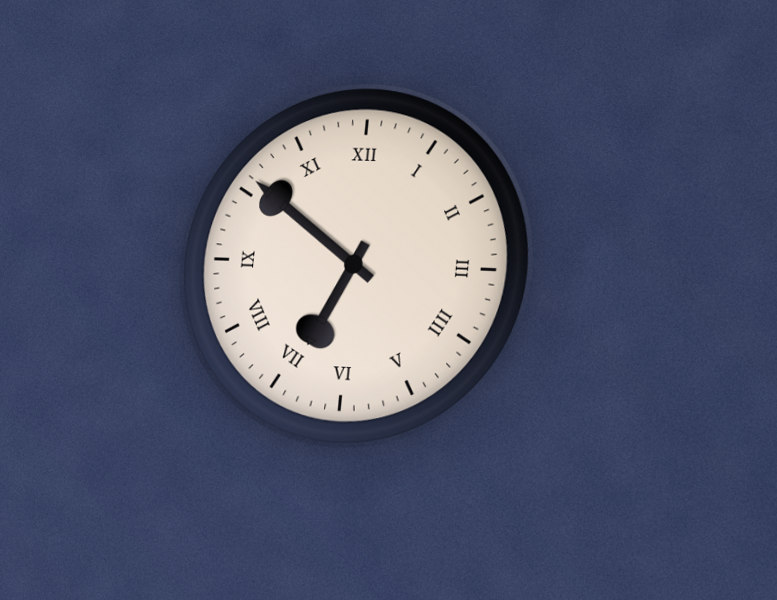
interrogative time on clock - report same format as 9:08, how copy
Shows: 6:51
